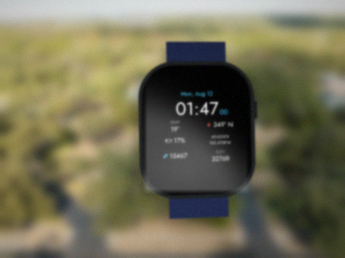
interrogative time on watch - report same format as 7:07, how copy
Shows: 1:47
